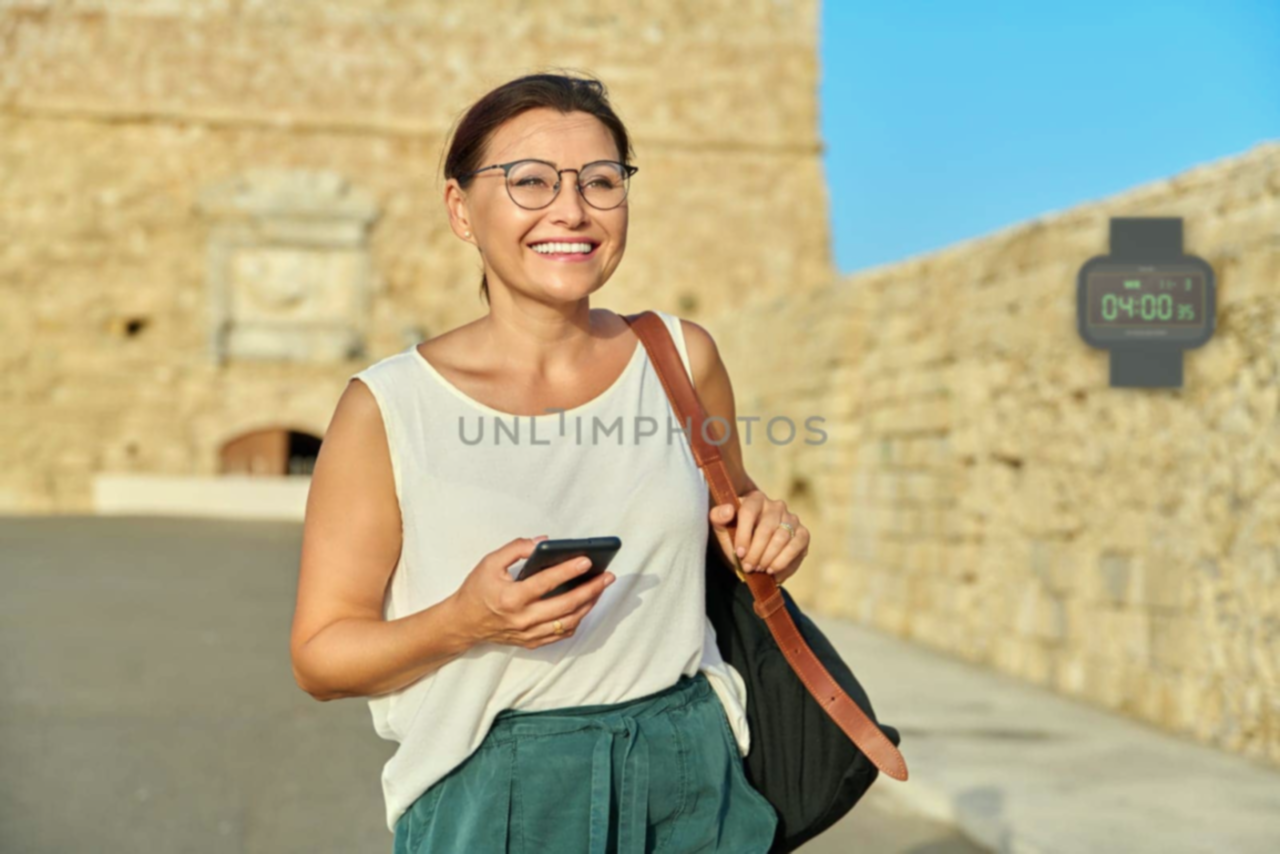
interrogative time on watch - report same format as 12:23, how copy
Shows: 4:00
